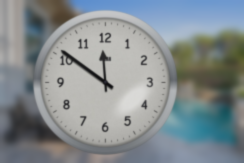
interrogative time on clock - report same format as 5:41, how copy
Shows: 11:51
